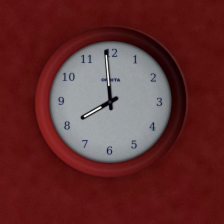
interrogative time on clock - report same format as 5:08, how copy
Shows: 7:59
